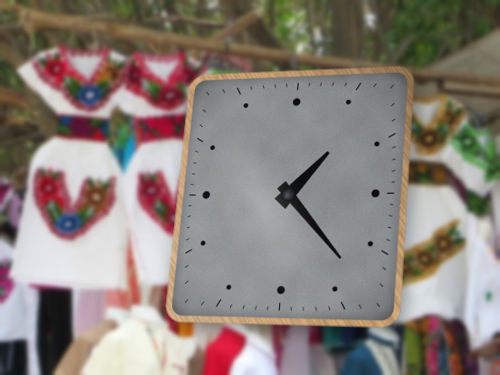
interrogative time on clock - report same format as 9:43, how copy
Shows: 1:23
